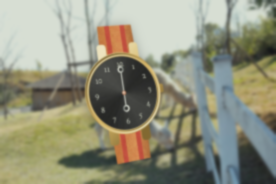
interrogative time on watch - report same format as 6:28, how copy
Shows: 6:00
